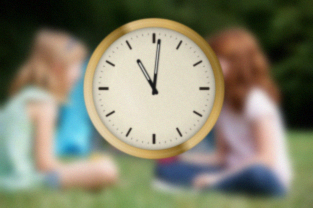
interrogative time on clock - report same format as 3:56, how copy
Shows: 11:01
